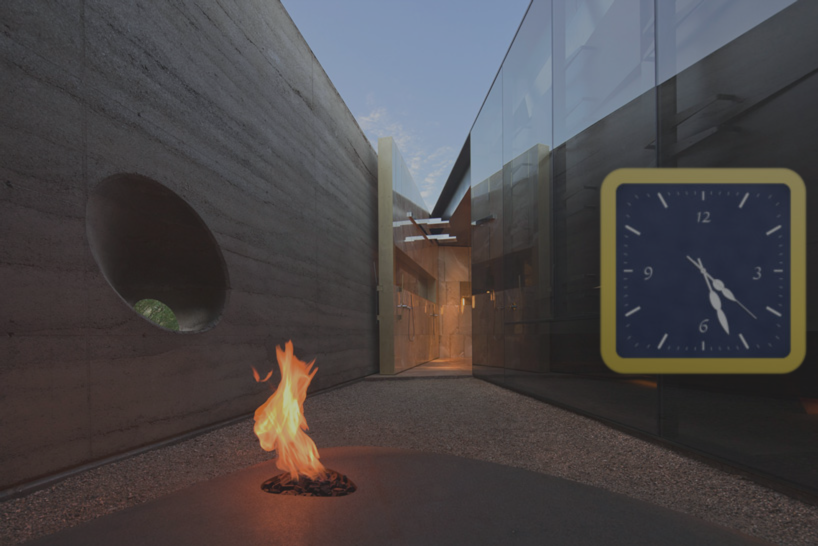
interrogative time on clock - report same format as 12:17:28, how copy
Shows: 4:26:22
